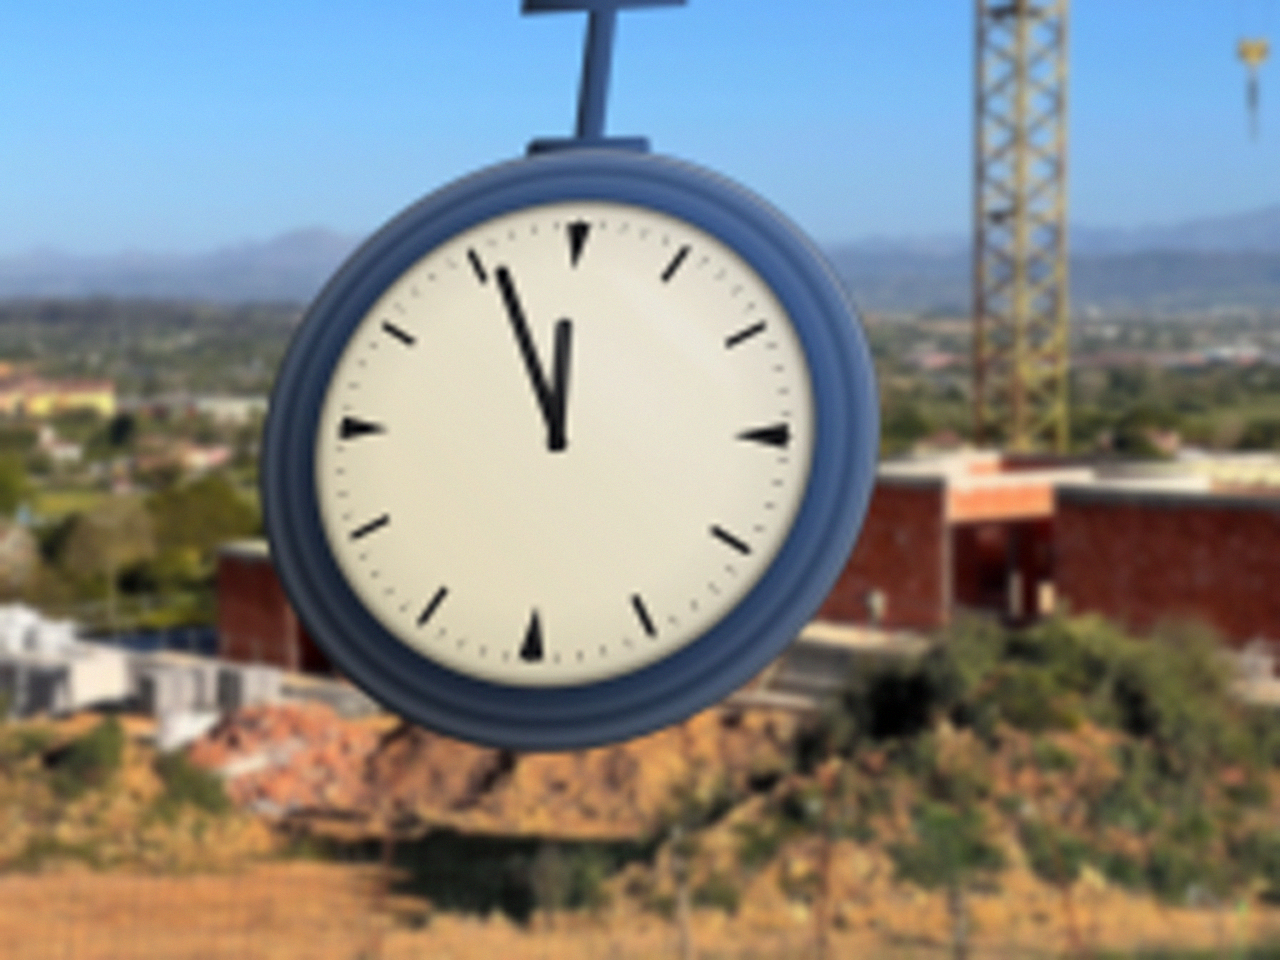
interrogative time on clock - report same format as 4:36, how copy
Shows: 11:56
